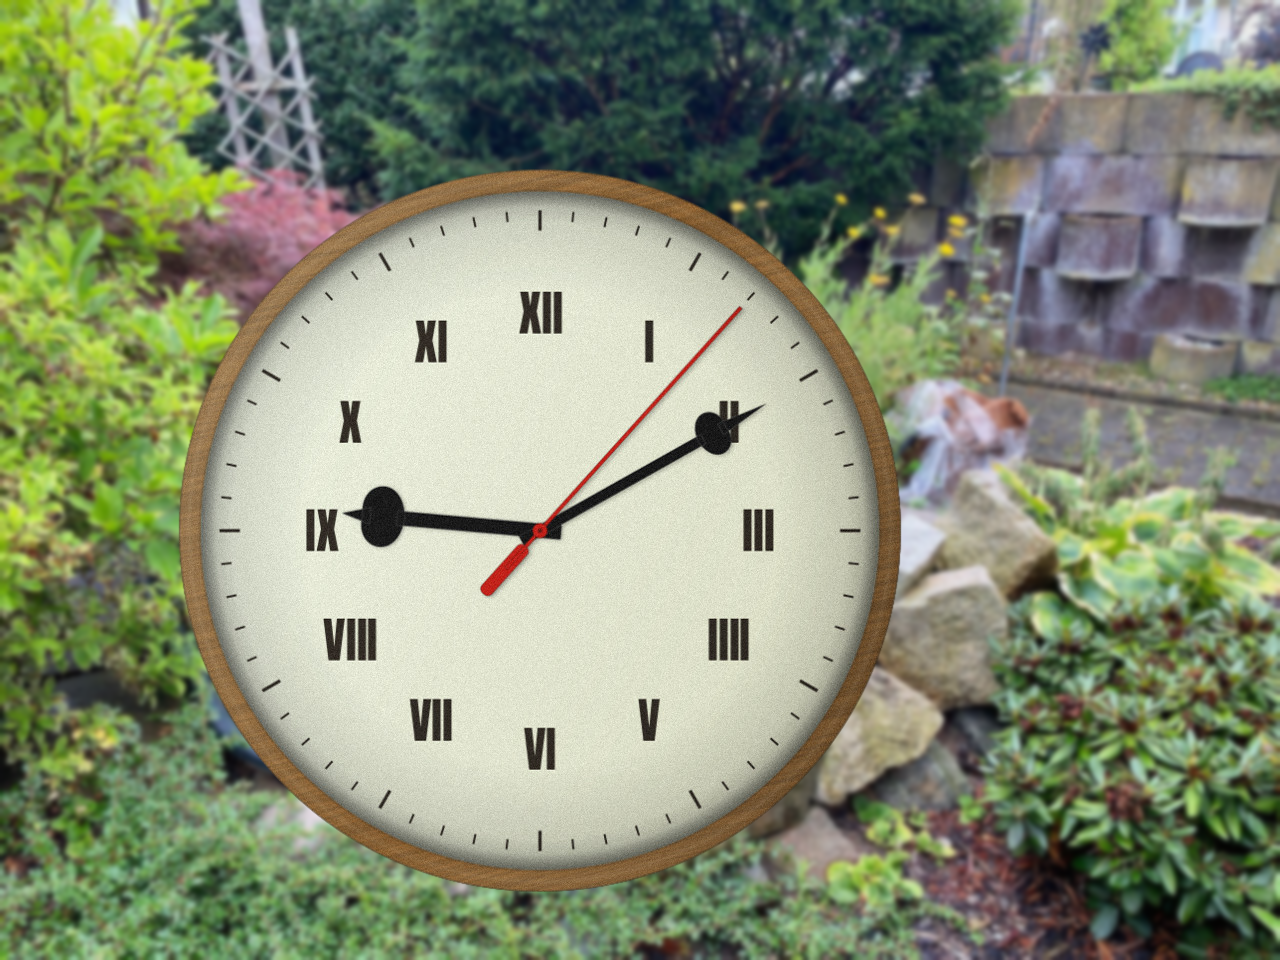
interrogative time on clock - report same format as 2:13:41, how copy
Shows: 9:10:07
